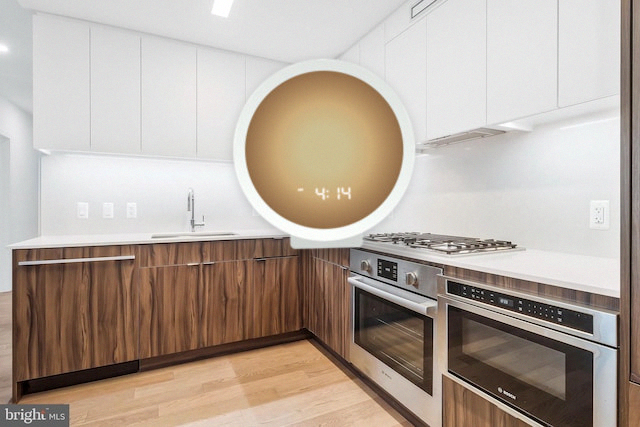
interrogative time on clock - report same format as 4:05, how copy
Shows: 4:14
